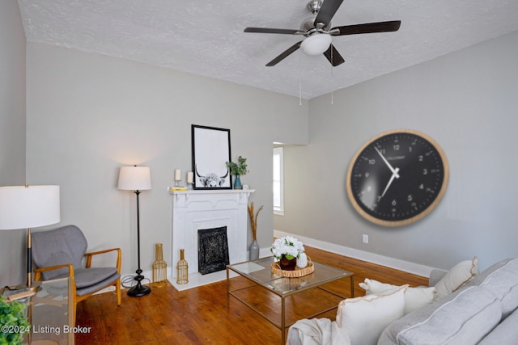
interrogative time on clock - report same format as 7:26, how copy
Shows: 6:54
